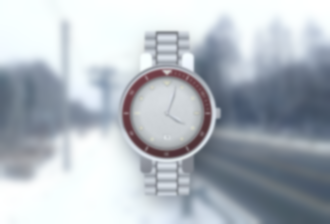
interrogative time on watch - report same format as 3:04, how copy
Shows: 4:03
